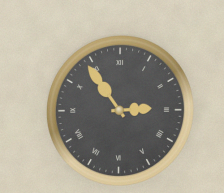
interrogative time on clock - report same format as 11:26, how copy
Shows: 2:54
